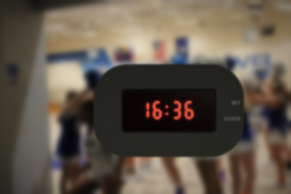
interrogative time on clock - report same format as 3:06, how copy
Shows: 16:36
